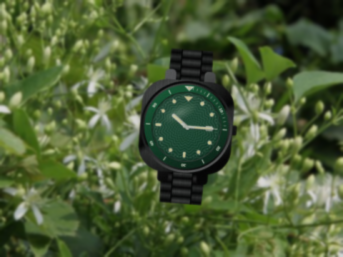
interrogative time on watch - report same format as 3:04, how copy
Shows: 10:15
